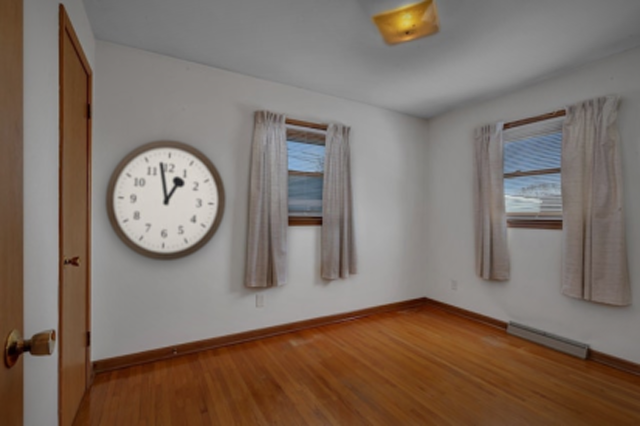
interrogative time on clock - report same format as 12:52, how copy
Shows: 12:58
